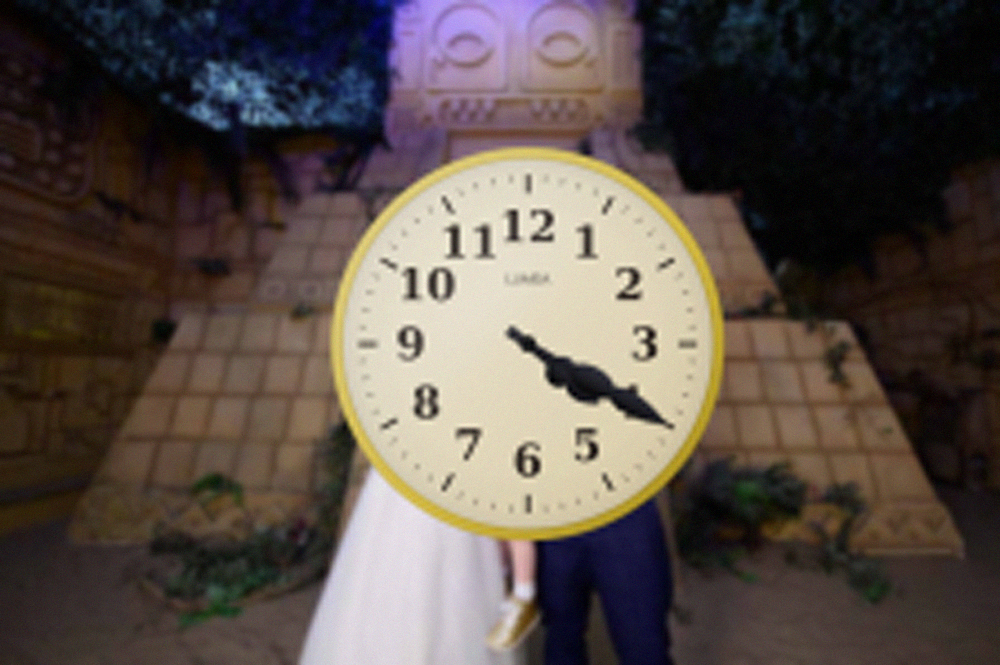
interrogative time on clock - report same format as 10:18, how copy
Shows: 4:20
